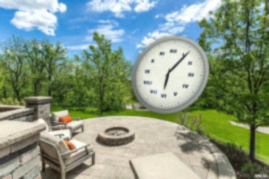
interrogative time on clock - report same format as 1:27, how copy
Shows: 6:06
